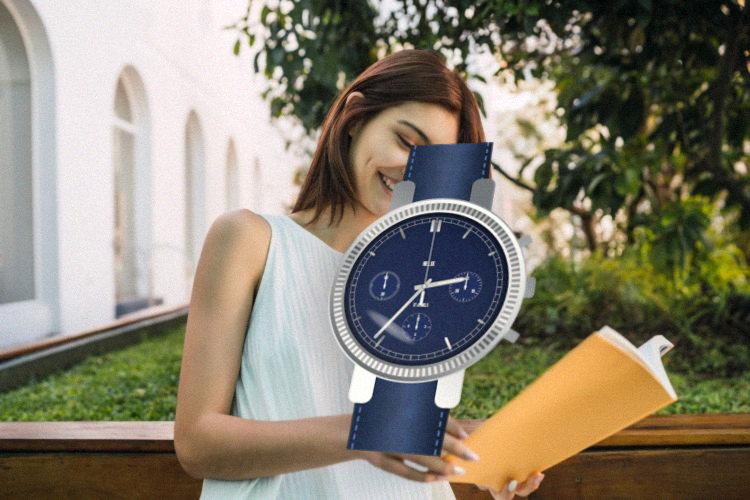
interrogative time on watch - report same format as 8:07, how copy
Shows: 2:36
